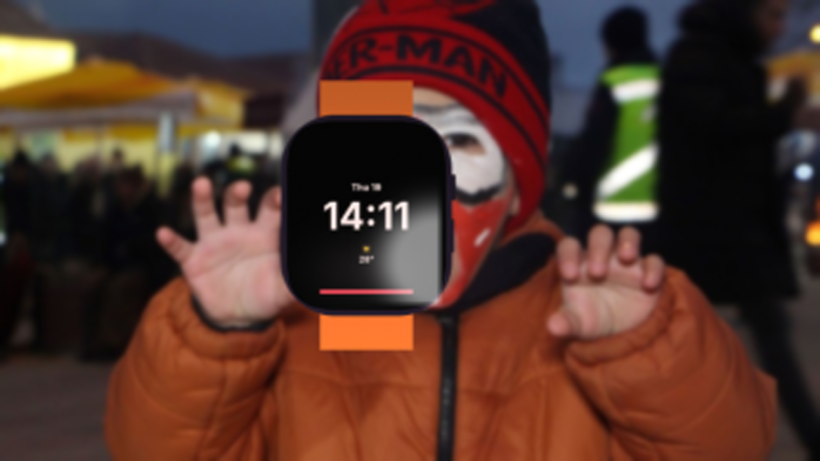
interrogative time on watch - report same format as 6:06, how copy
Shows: 14:11
